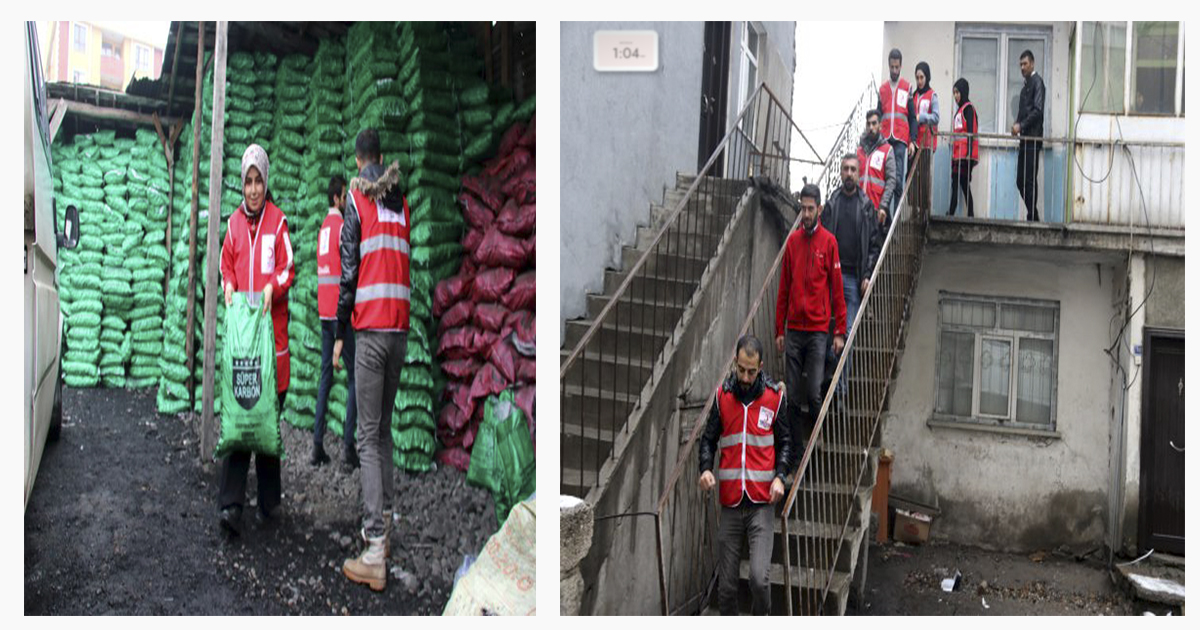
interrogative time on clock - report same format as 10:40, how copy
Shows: 1:04
